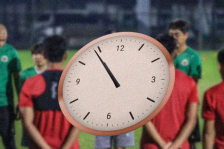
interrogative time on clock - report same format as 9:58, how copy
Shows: 10:54
